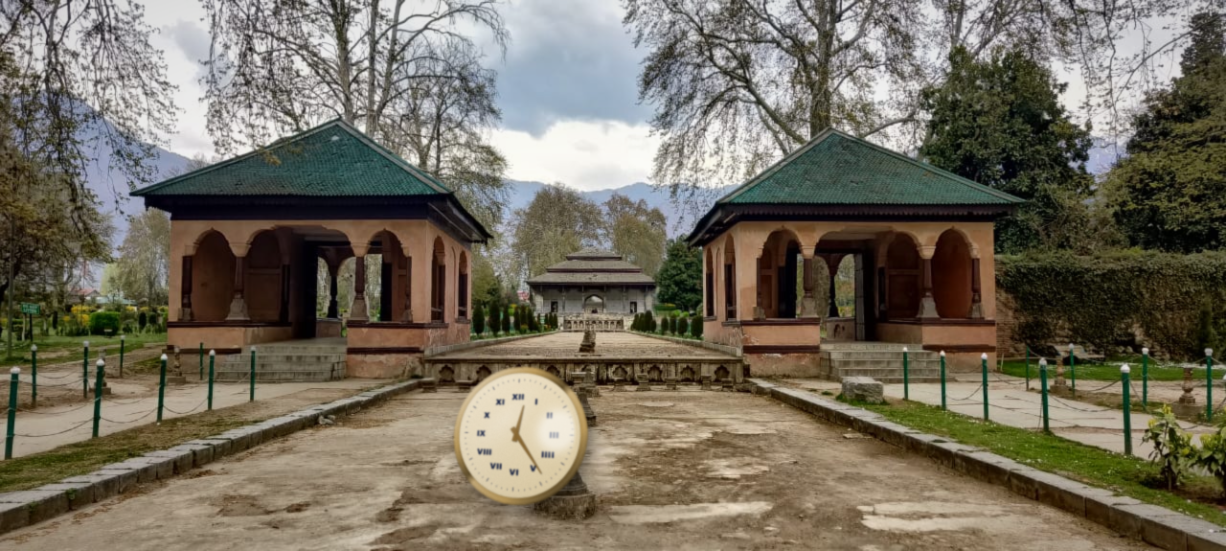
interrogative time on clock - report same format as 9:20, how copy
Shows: 12:24
